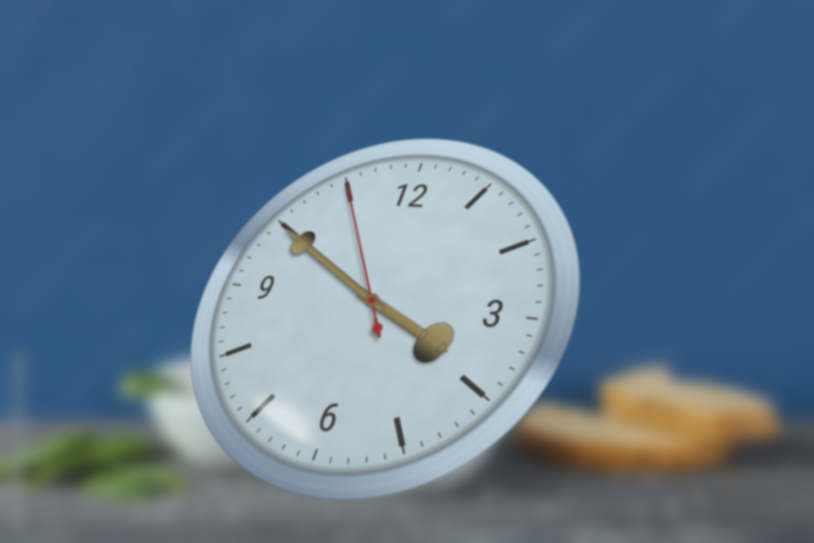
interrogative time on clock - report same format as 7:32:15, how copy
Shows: 3:49:55
